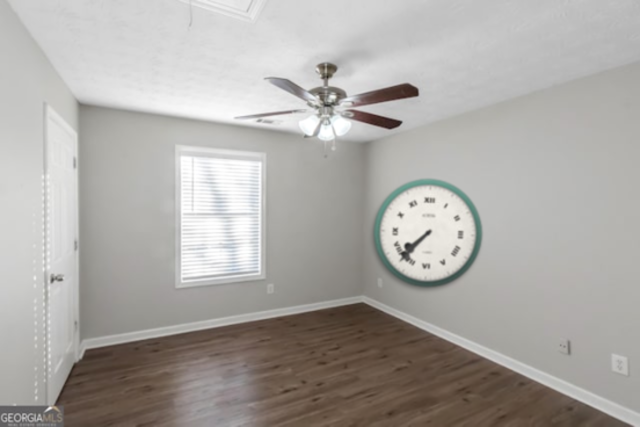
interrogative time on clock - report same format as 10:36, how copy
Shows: 7:37
